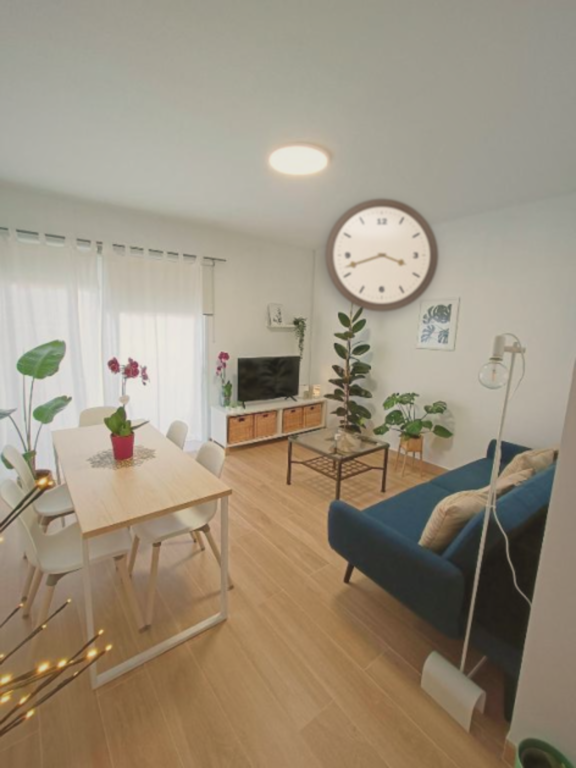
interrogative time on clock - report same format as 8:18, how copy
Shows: 3:42
